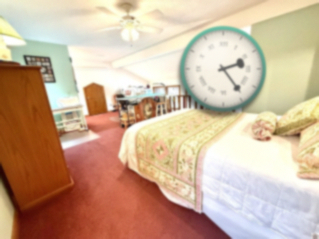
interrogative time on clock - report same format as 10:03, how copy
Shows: 2:24
